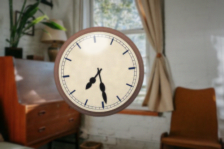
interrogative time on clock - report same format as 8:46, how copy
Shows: 7:29
